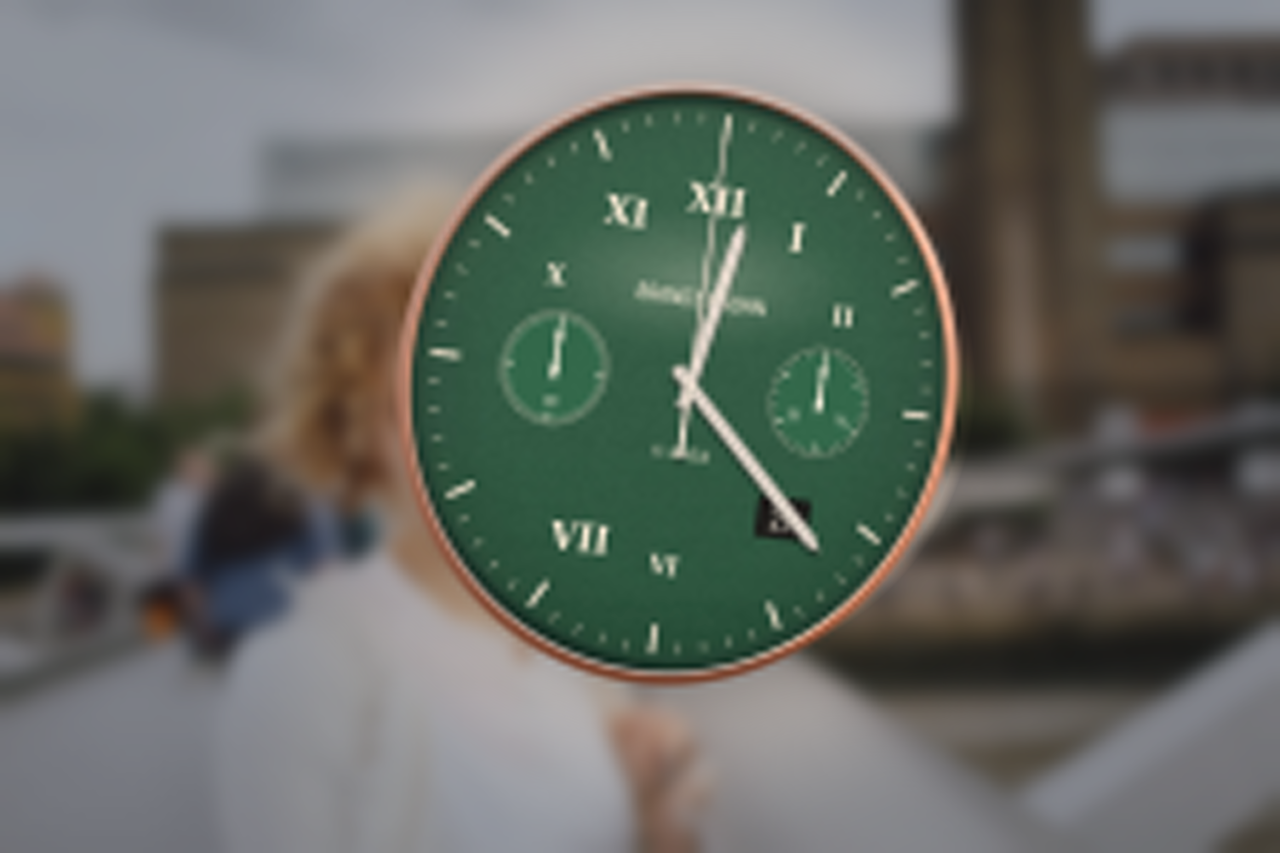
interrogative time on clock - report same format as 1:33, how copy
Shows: 12:22
